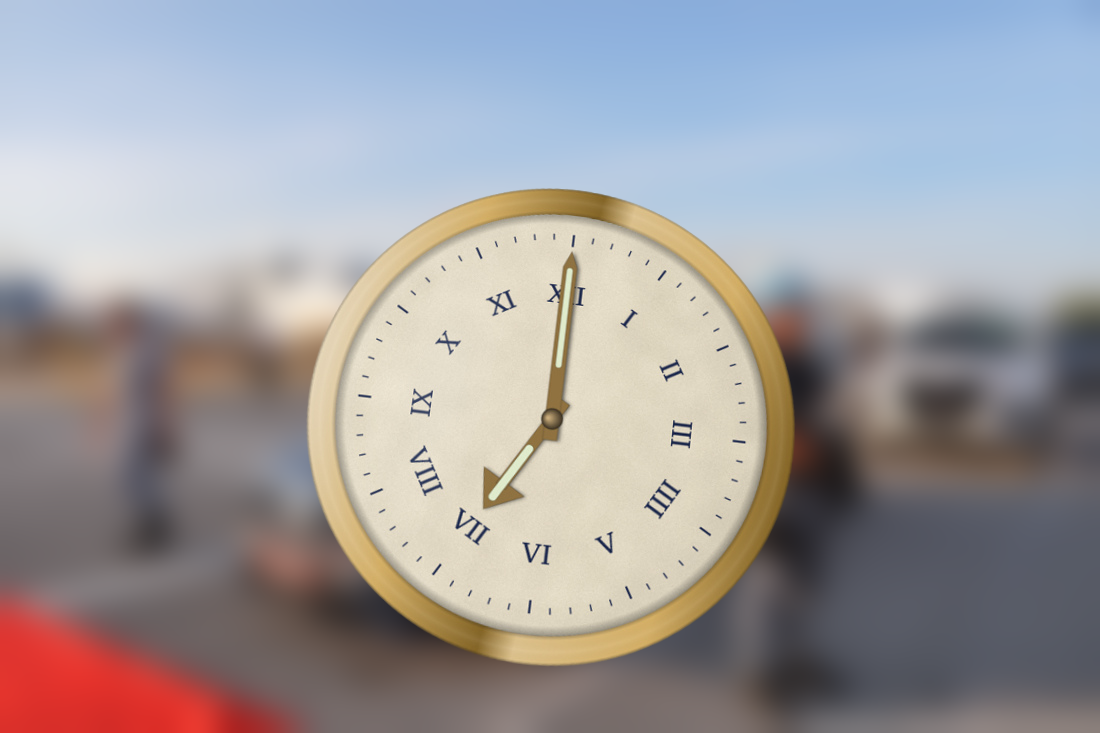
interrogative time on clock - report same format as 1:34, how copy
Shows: 7:00
